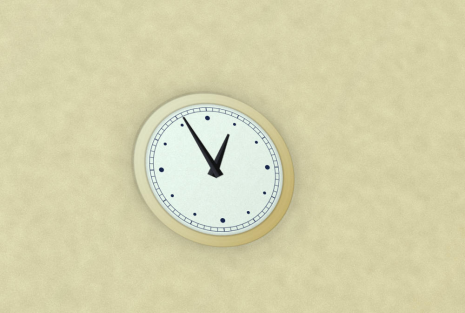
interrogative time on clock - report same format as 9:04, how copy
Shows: 12:56
